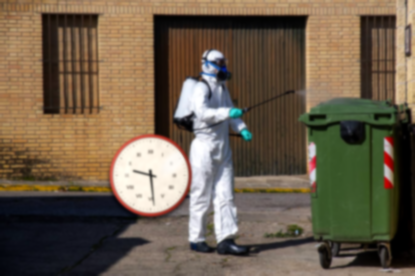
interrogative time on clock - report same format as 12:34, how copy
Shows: 9:29
